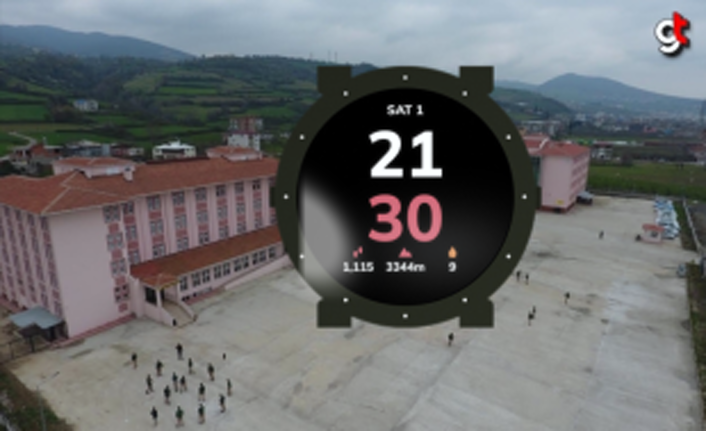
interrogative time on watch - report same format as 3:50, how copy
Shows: 21:30
